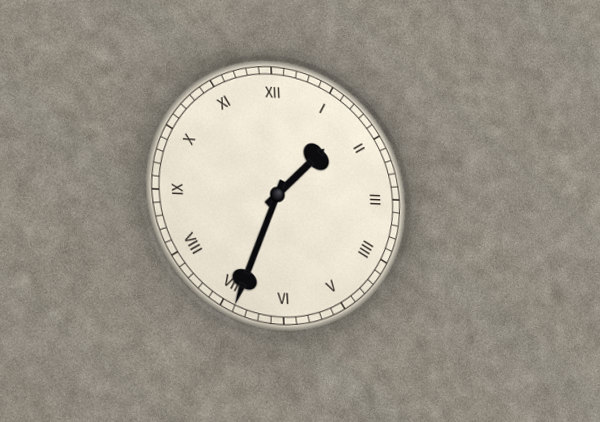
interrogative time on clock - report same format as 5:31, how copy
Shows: 1:34
